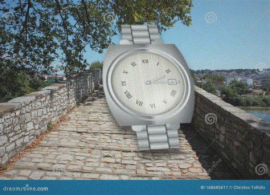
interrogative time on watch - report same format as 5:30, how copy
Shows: 2:15
